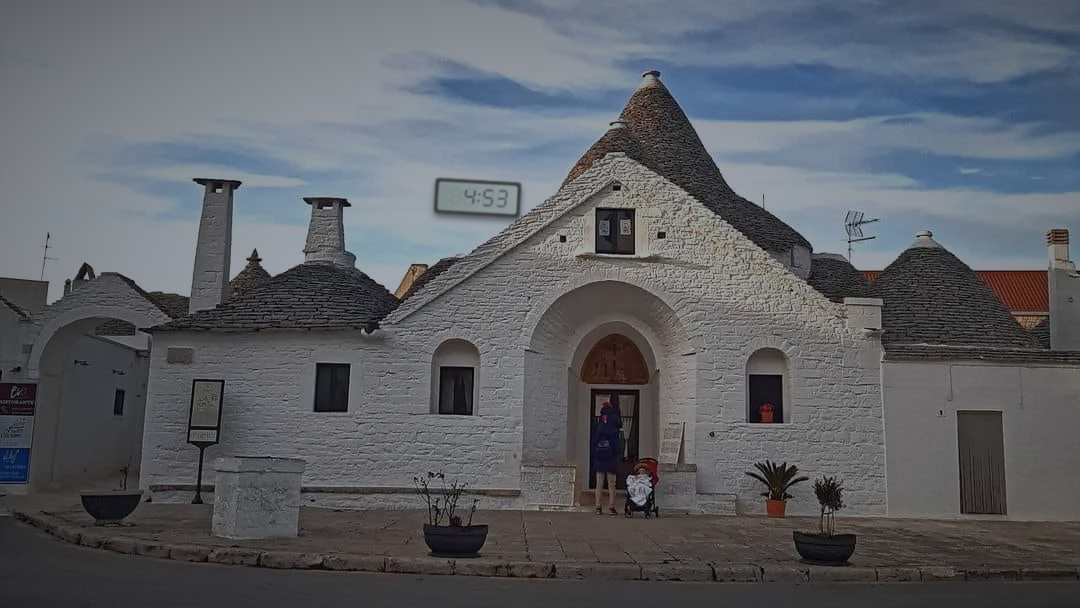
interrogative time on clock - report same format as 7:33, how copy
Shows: 4:53
